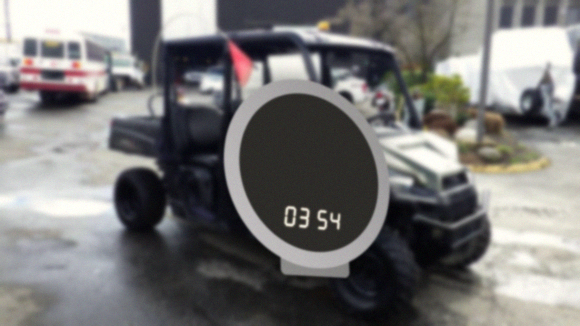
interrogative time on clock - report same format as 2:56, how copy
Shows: 3:54
